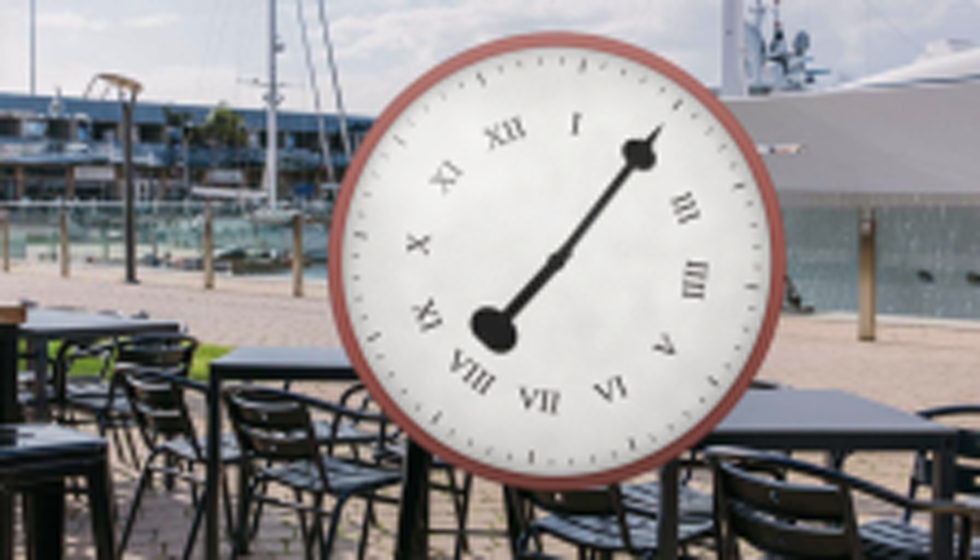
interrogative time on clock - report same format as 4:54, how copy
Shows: 8:10
